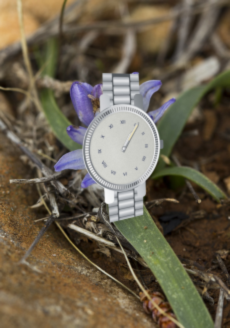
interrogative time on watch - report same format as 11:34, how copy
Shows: 1:06
